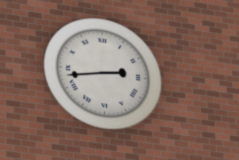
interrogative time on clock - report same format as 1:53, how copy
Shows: 2:43
